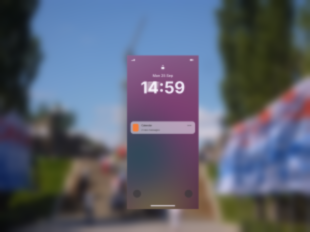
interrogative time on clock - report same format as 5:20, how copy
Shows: 14:59
